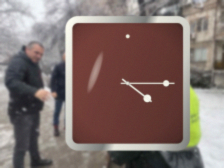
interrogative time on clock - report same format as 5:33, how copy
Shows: 4:15
